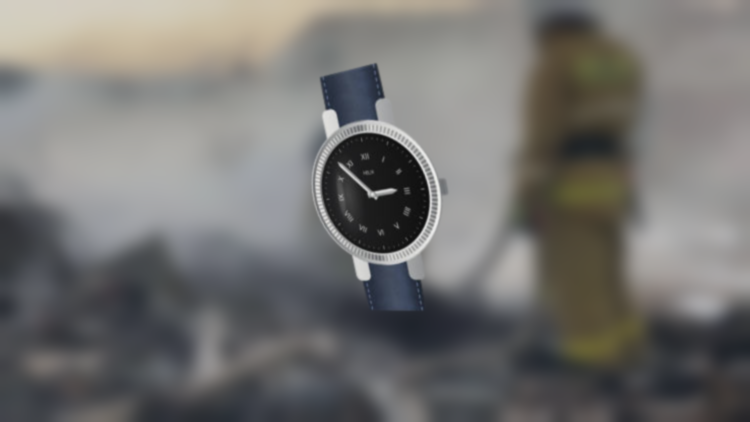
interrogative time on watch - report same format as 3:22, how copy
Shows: 2:53
